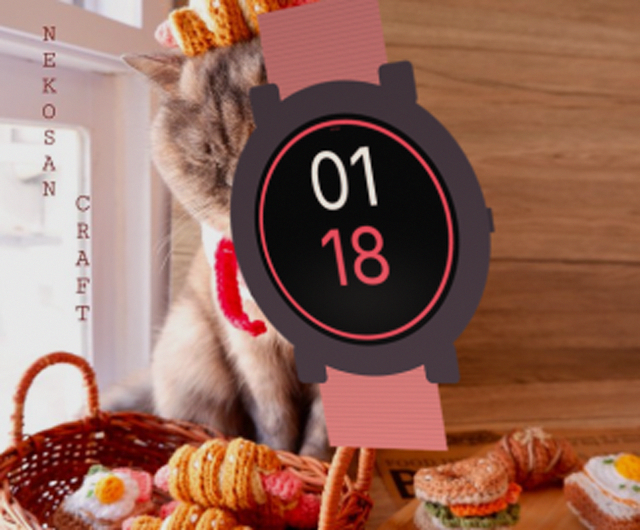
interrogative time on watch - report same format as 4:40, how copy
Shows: 1:18
